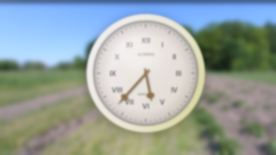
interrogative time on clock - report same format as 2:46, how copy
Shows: 5:37
